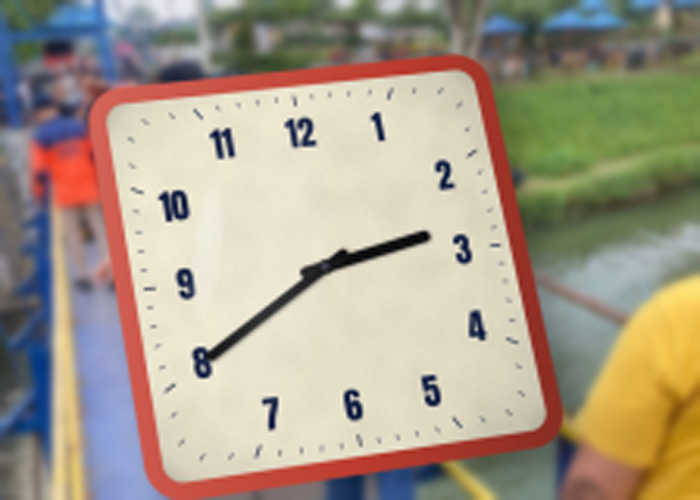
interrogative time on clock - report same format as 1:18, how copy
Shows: 2:40
